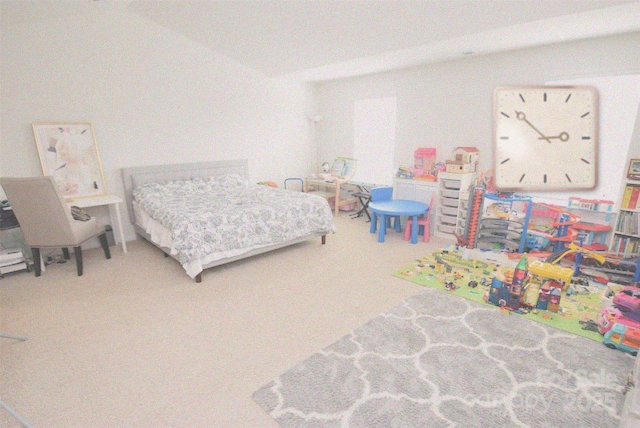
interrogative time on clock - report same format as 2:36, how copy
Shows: 2:52
